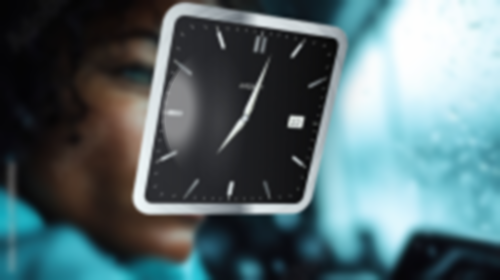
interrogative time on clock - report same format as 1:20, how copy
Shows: 7:02
